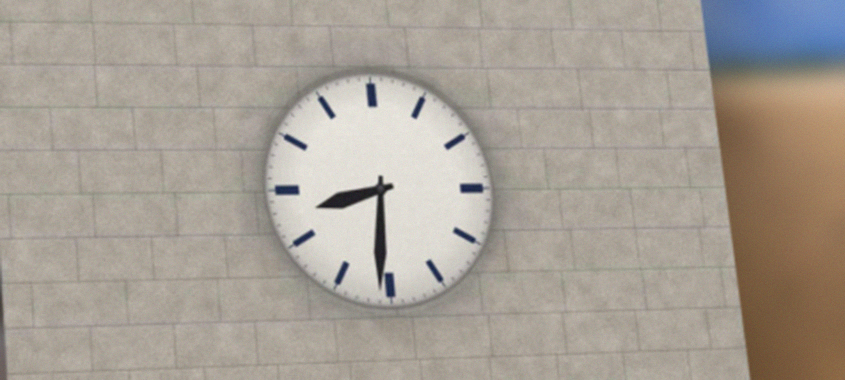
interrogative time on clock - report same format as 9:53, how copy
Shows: 8:31
